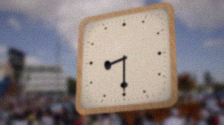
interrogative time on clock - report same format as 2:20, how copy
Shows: 8:30
